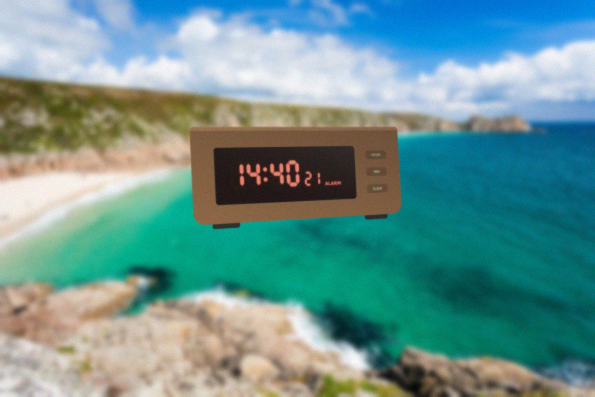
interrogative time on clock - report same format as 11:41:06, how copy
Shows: 14:40:21
